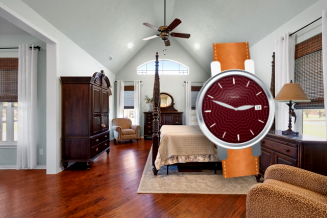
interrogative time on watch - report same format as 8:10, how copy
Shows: 2:49
